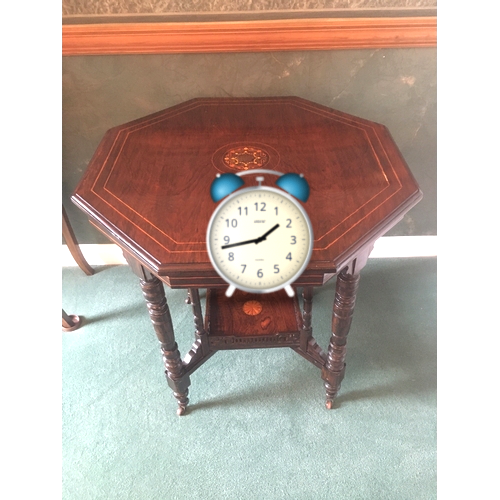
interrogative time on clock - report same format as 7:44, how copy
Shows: 1:43
